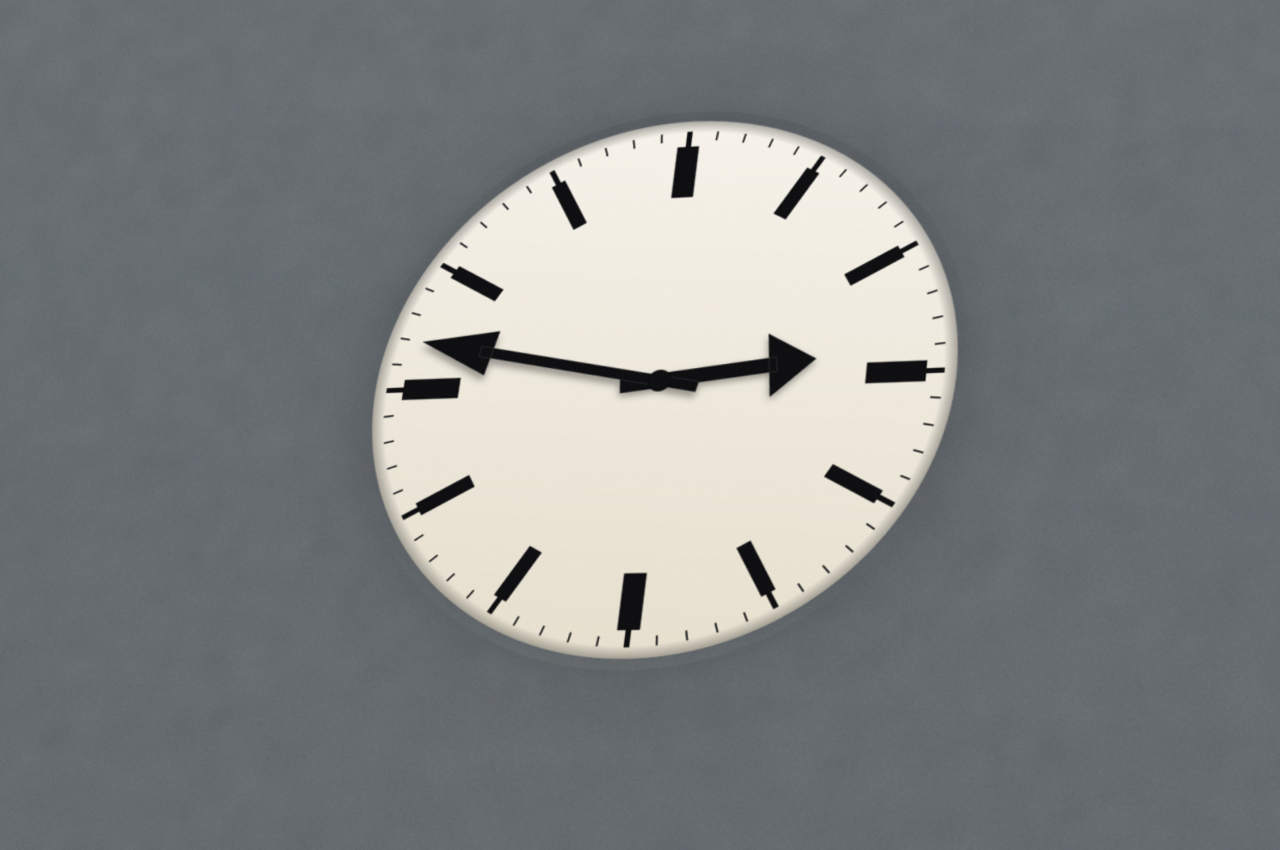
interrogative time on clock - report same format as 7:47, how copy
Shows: 2:47
